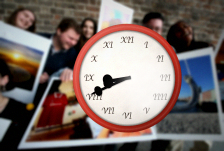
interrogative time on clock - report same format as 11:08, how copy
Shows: 8:41
